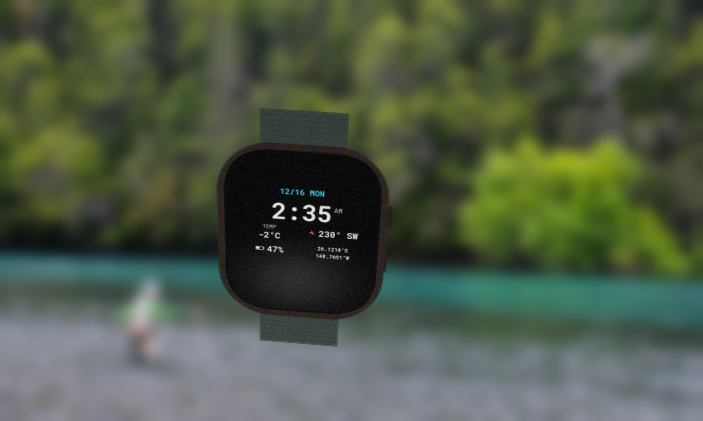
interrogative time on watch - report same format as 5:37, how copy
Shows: 2:35
